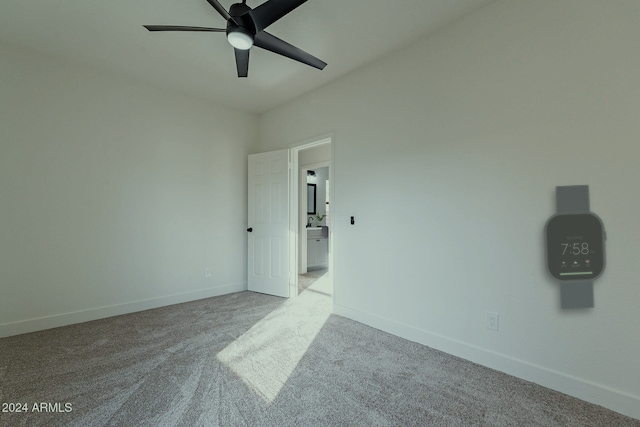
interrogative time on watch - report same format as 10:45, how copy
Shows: 7:58
